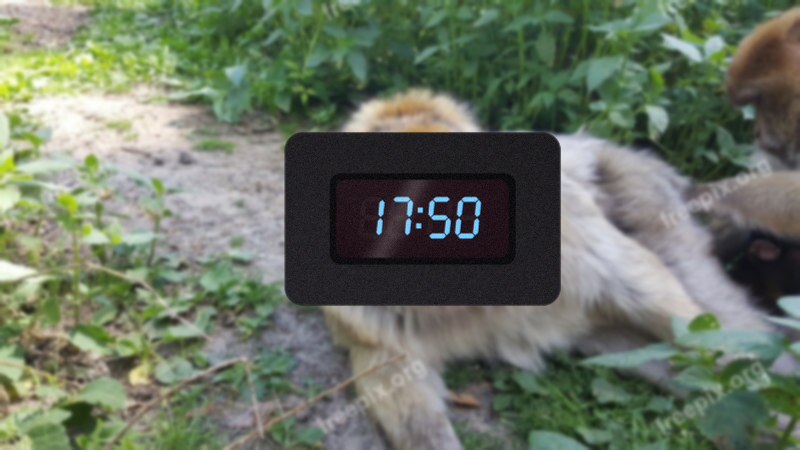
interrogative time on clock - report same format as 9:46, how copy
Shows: 17:50
